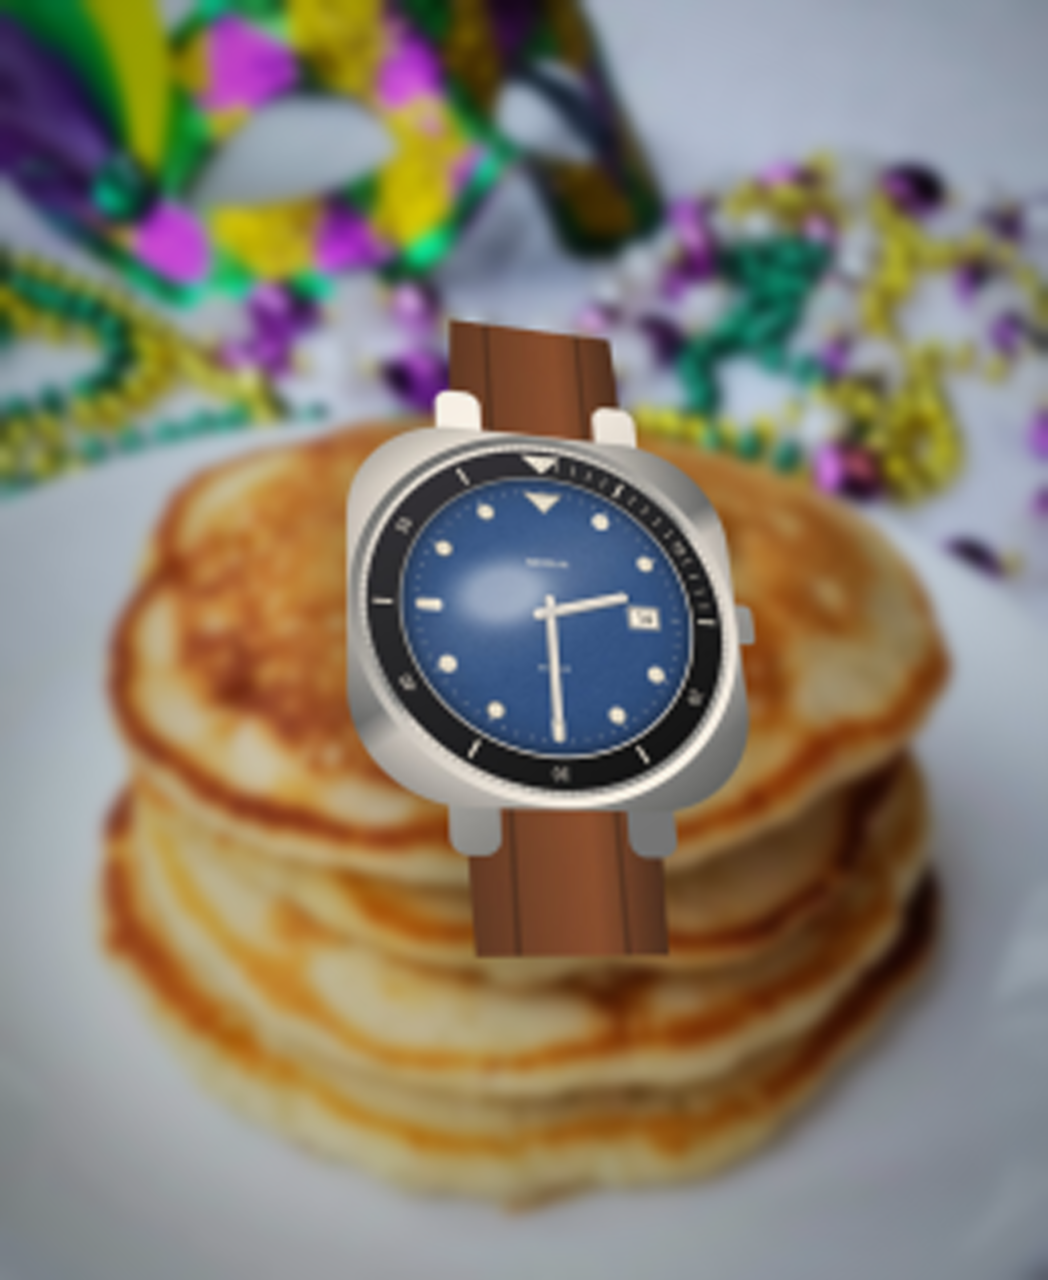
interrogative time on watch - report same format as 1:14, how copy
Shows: 2:30
